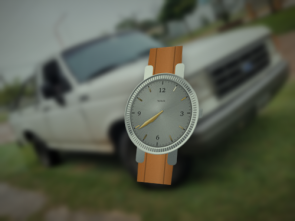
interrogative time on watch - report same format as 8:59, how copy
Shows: 7:39
